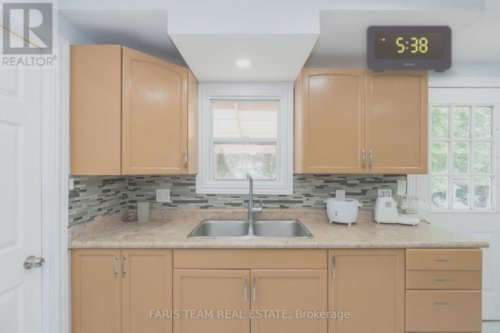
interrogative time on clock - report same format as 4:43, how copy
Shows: 5:38
